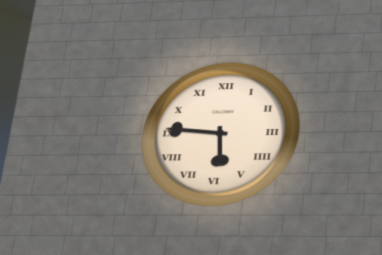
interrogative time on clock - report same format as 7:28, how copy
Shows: 5:46
